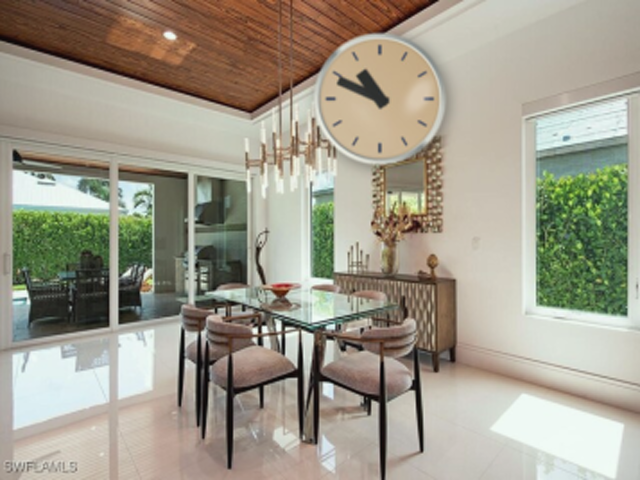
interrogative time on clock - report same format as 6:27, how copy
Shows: 10:49
